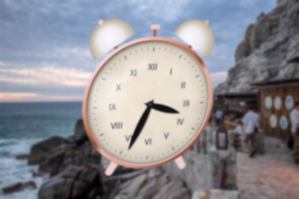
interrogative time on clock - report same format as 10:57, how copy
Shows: 3:34
